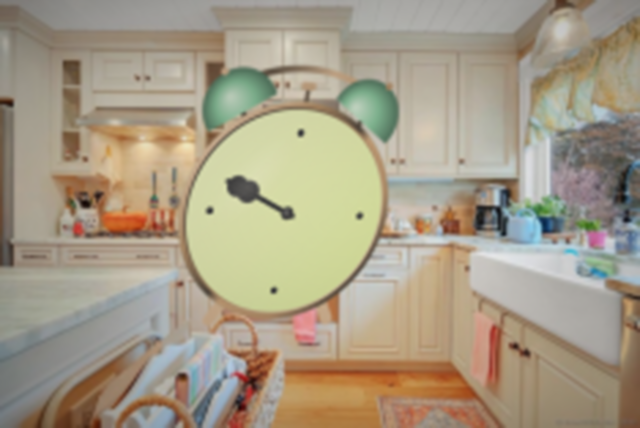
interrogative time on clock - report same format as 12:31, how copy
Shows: 9:49
